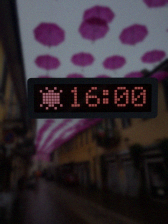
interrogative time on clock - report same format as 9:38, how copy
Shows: 16:00
